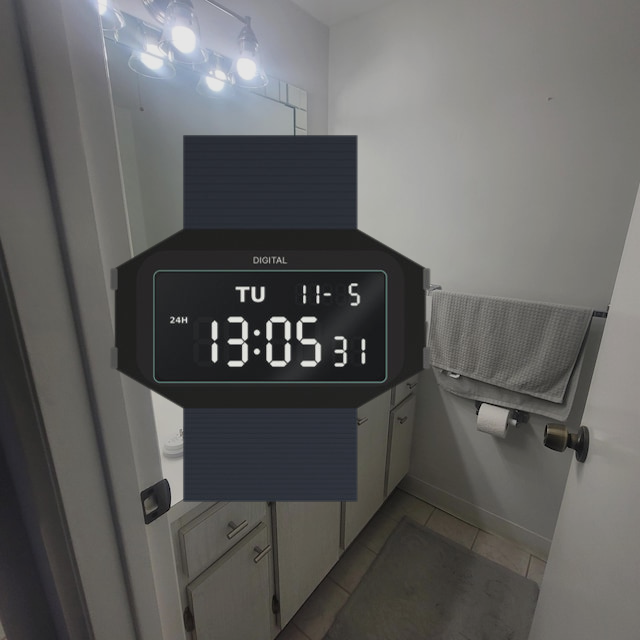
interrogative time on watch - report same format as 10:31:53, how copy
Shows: 13:05:31
